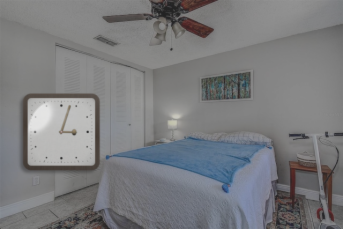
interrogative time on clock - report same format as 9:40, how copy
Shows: 3:03
